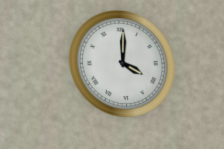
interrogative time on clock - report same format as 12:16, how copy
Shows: 4:01
